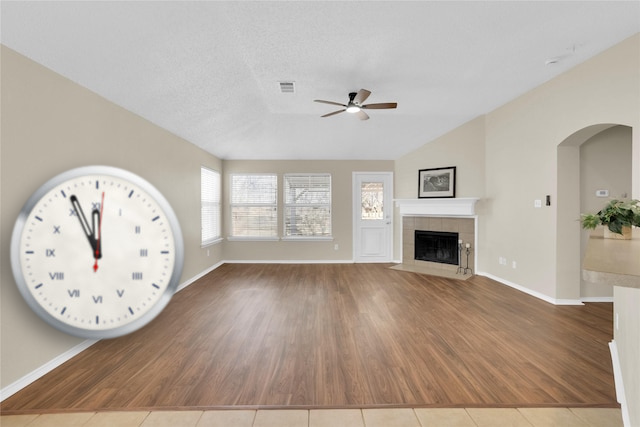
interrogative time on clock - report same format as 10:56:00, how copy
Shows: 11:56:01
